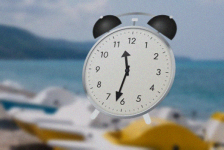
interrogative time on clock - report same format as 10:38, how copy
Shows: 11:32
